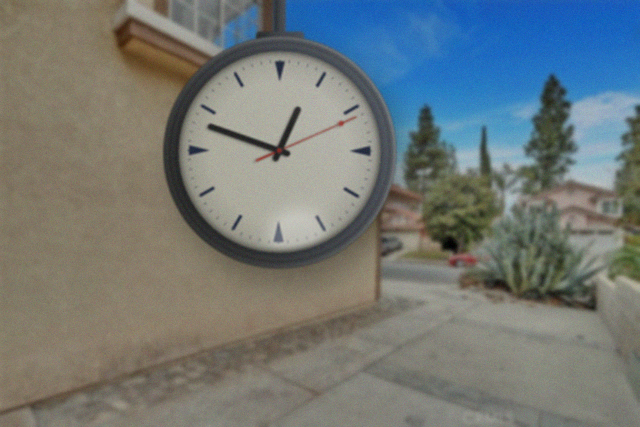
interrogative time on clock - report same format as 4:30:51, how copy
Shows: 12:48:11
